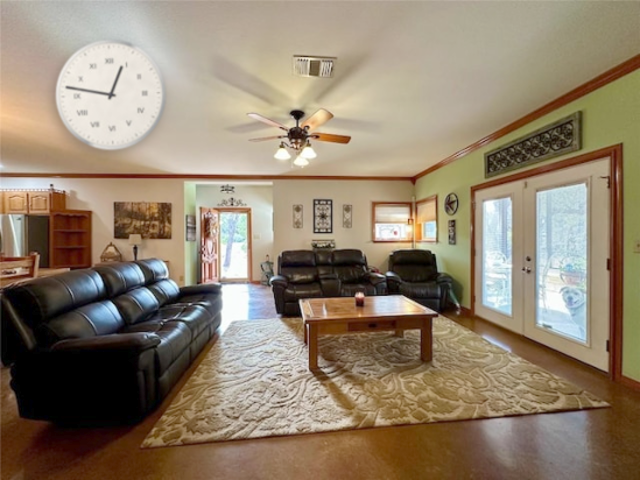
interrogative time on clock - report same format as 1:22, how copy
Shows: 12:47
